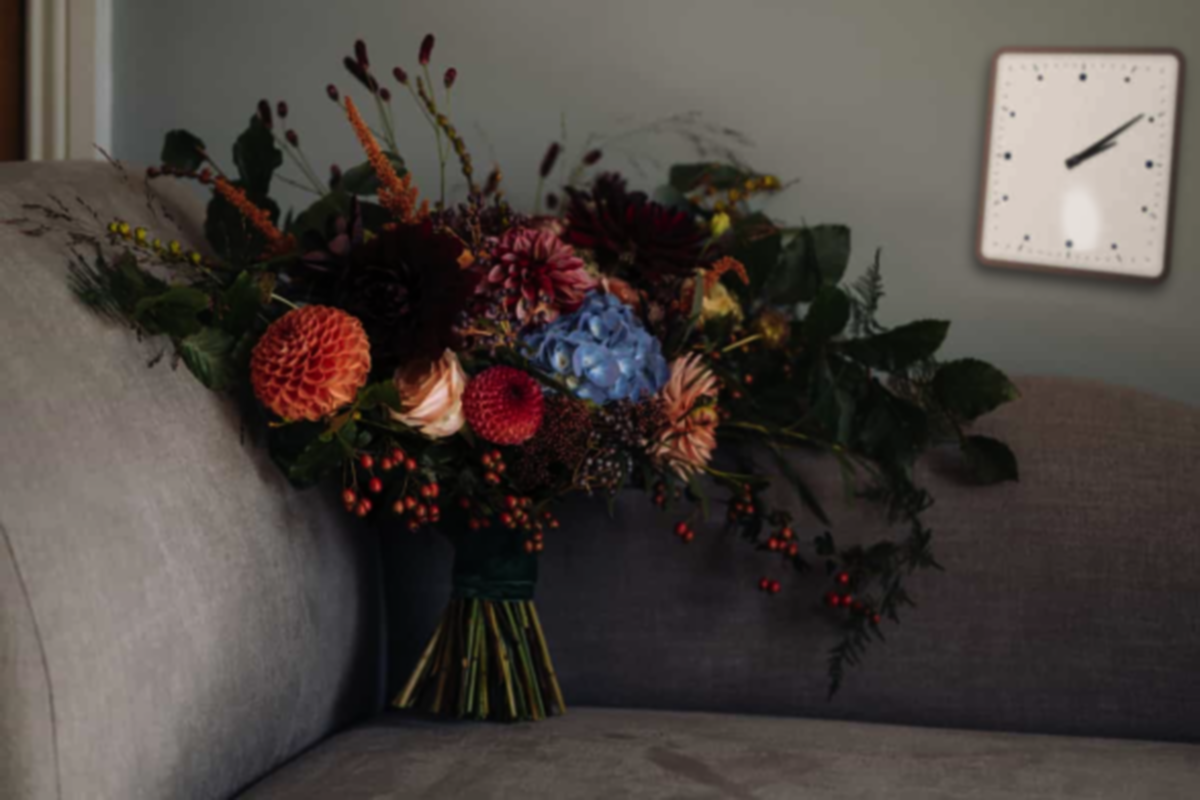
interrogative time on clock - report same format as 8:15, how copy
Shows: 2:09
